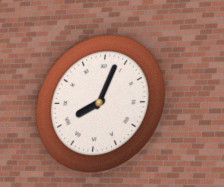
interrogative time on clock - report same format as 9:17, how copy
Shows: 8:03
